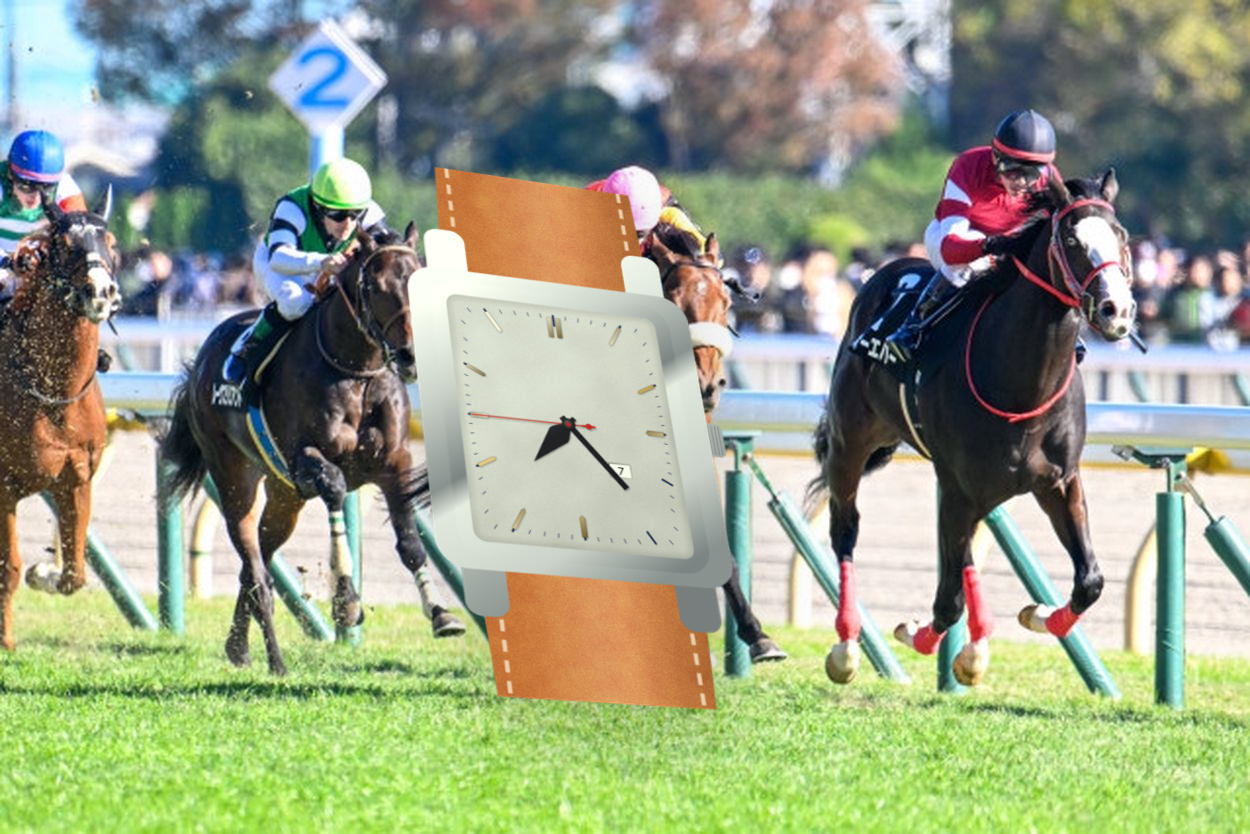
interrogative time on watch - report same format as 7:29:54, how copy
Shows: 7:23:45
